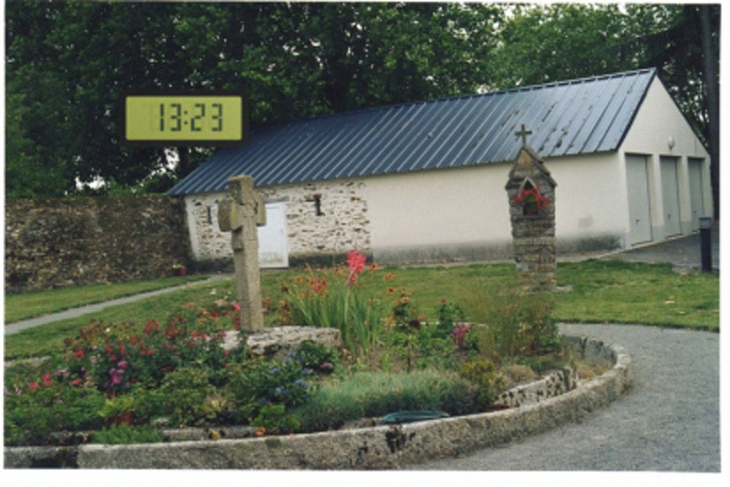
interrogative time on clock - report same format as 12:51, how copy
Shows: 13:23
